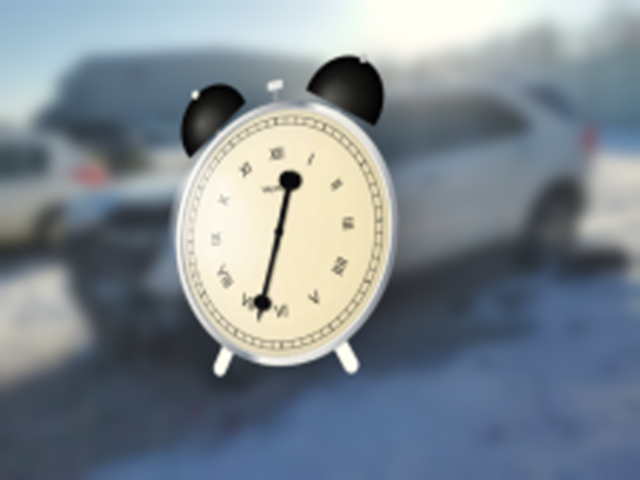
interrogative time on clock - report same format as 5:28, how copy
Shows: 12:33
